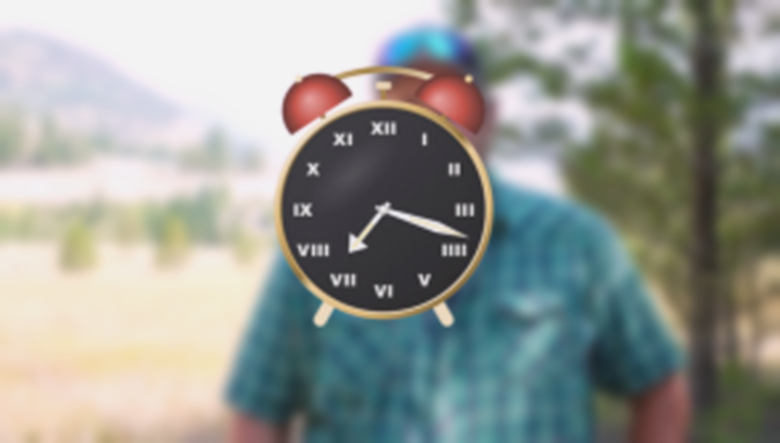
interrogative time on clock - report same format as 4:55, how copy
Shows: 7:18
